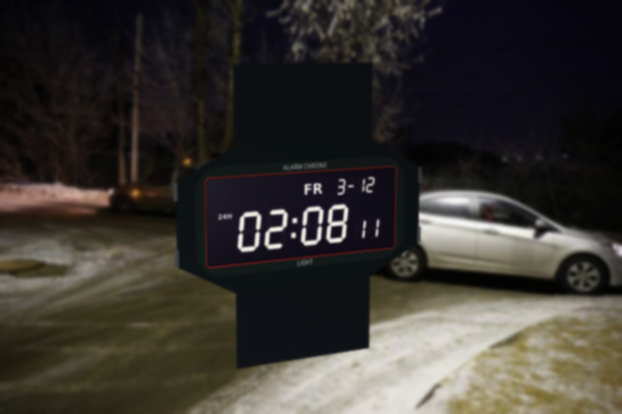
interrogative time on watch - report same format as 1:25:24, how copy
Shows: 2:08:11
